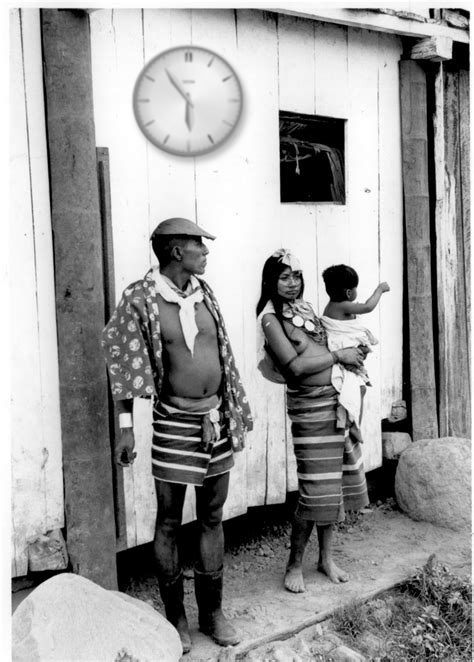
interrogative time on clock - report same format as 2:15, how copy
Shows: 5:54
